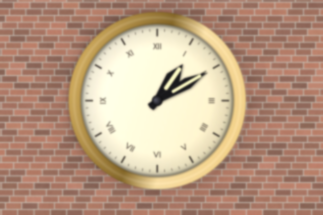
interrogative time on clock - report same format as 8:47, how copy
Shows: 1:10
